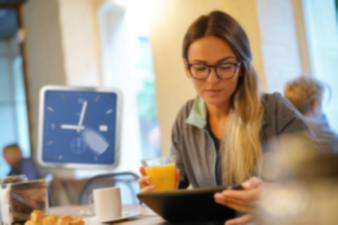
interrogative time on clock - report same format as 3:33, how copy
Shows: 9:02
